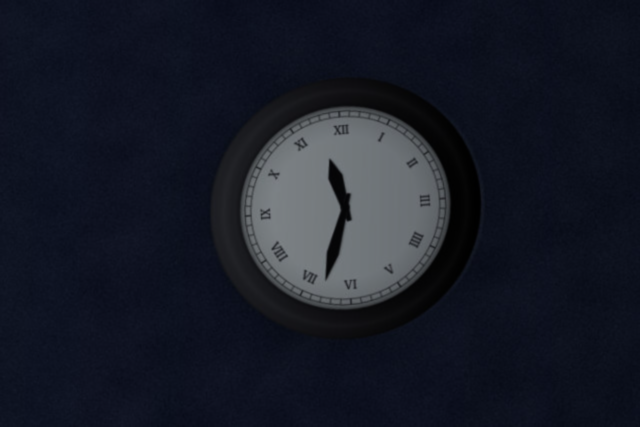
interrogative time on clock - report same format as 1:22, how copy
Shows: 11:33
